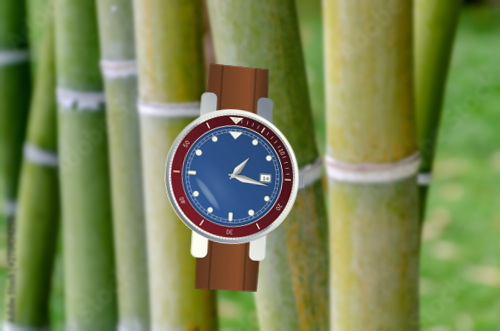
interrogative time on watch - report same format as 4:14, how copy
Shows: 1:17
